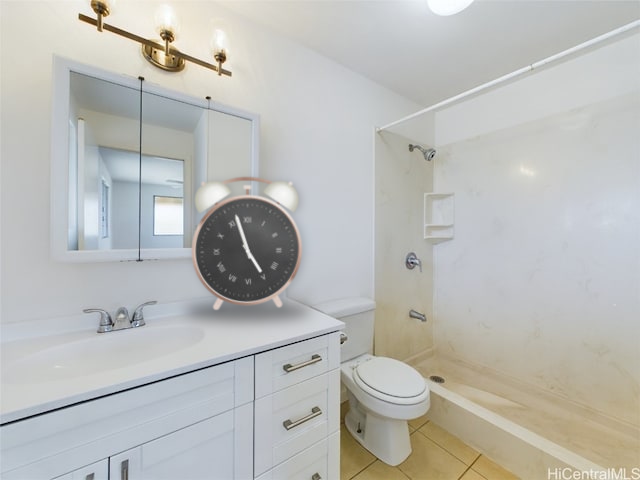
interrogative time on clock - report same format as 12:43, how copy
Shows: 4:57
